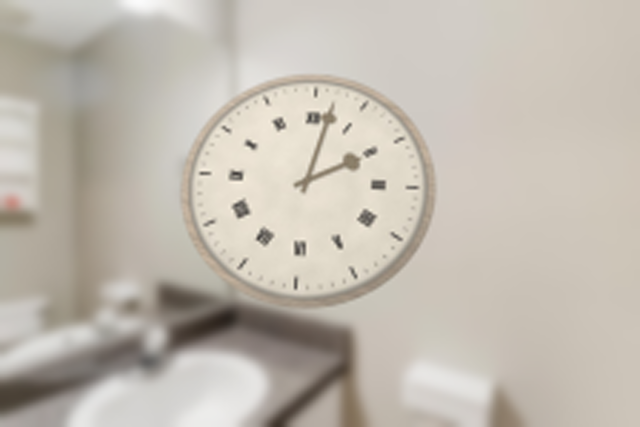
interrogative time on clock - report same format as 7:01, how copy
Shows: 2:02
